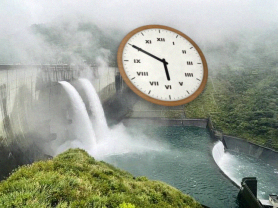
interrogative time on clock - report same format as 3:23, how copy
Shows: 5:50
